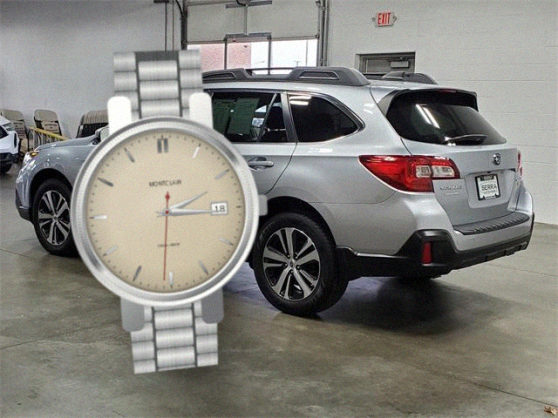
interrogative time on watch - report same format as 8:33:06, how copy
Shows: 2:15:31
